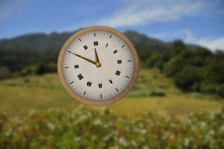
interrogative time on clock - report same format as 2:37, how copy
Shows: 11:50
